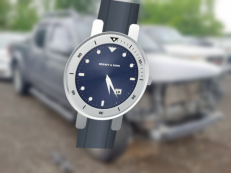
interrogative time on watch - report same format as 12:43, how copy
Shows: 5:24
